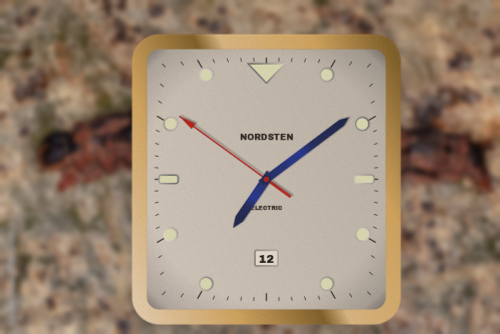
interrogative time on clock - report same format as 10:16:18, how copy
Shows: 7:08:51
